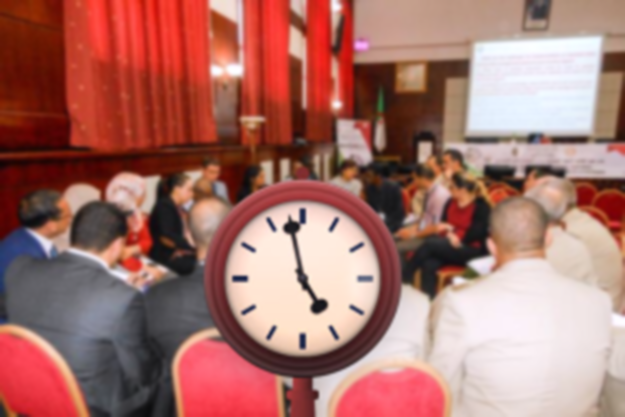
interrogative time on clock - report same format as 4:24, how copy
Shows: 4:58
